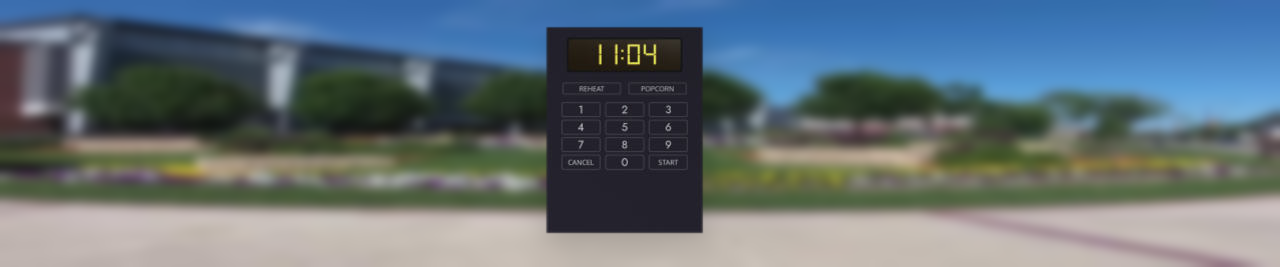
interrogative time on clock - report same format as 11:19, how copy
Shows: 11:04
